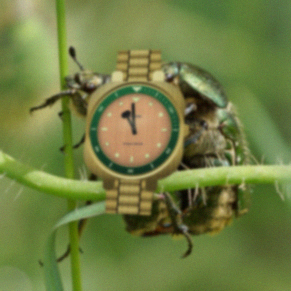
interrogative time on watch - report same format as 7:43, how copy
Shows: 10:59
